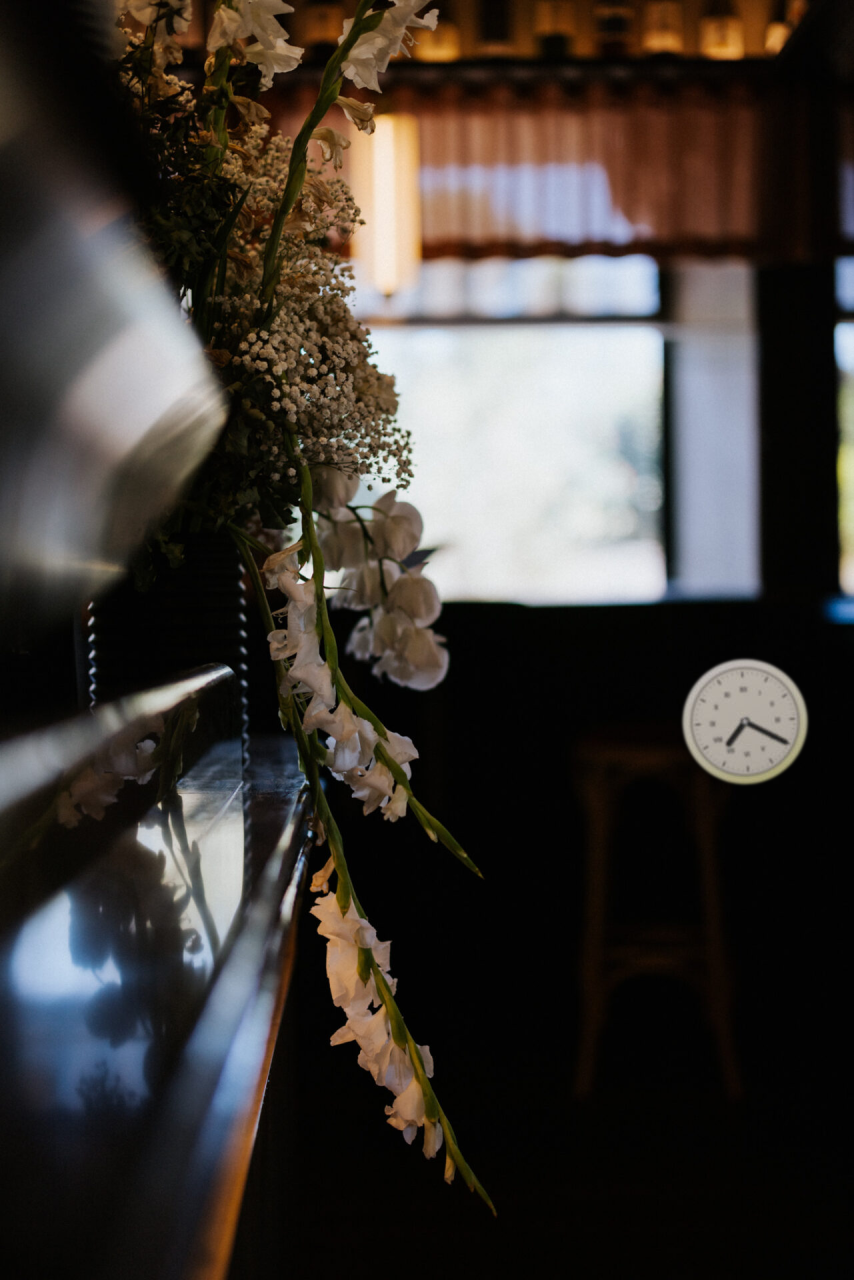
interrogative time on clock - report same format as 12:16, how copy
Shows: 7:20
